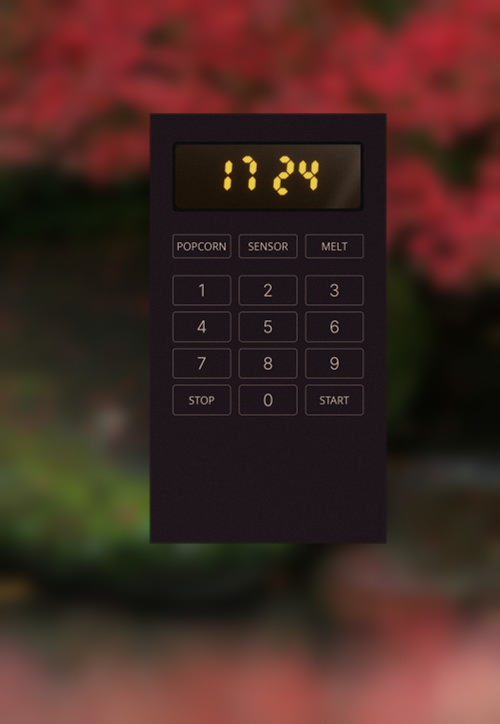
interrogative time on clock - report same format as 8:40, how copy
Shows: 17:24
